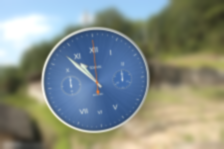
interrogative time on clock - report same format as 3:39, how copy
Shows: 10:53
